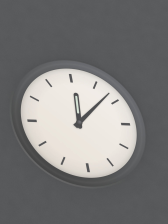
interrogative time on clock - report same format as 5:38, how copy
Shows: 12:08
